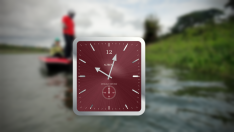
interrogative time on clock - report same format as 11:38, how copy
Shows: 10:03
